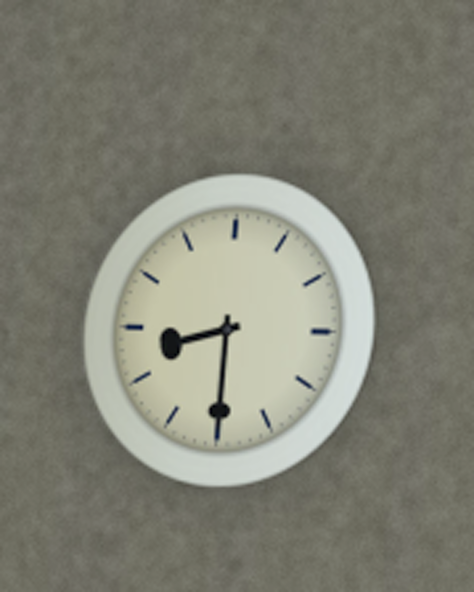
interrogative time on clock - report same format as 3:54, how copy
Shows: 8:30
